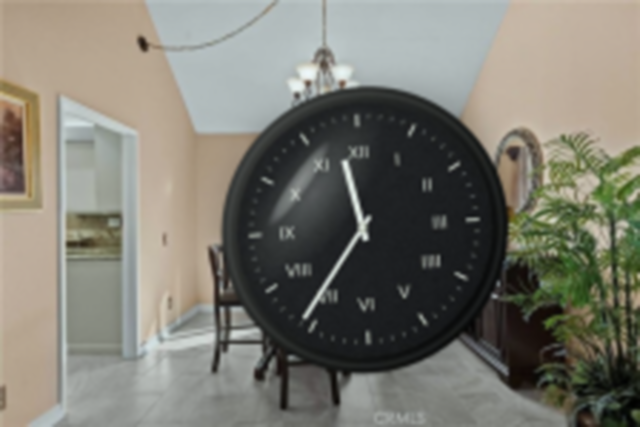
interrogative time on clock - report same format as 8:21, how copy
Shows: 11:36
